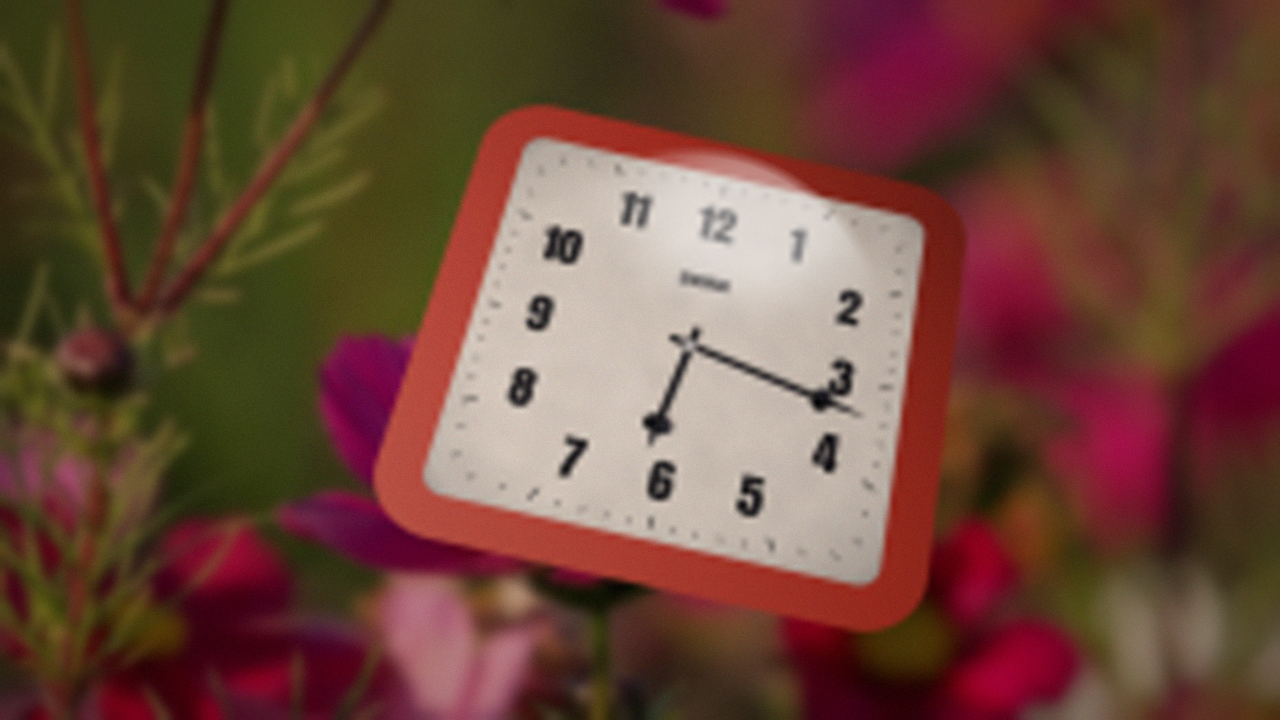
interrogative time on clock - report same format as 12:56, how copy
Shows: 6:17
